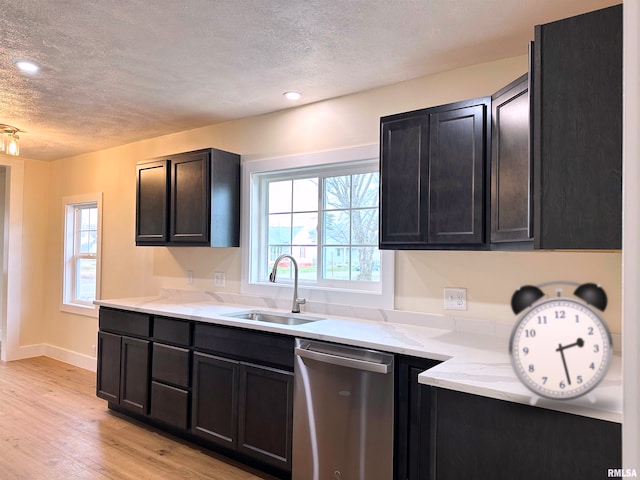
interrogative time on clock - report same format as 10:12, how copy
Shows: 2:28
